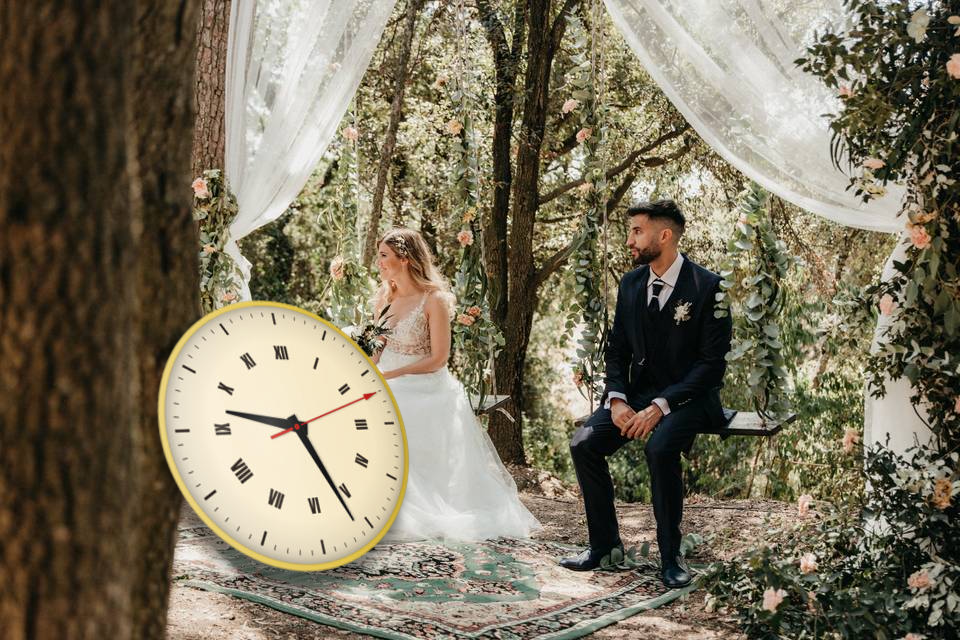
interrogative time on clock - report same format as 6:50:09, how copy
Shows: 9:26:12
